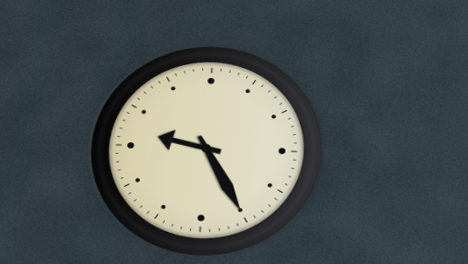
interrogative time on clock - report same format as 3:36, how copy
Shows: 9:25
